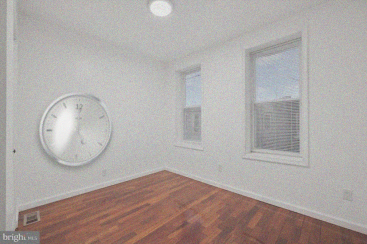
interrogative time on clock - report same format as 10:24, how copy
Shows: 5:00
